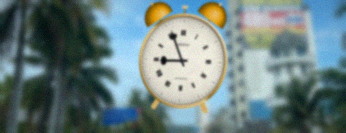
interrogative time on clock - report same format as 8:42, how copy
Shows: 8:56
